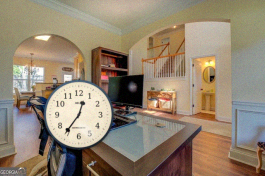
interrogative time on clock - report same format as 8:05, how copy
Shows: 12:36
